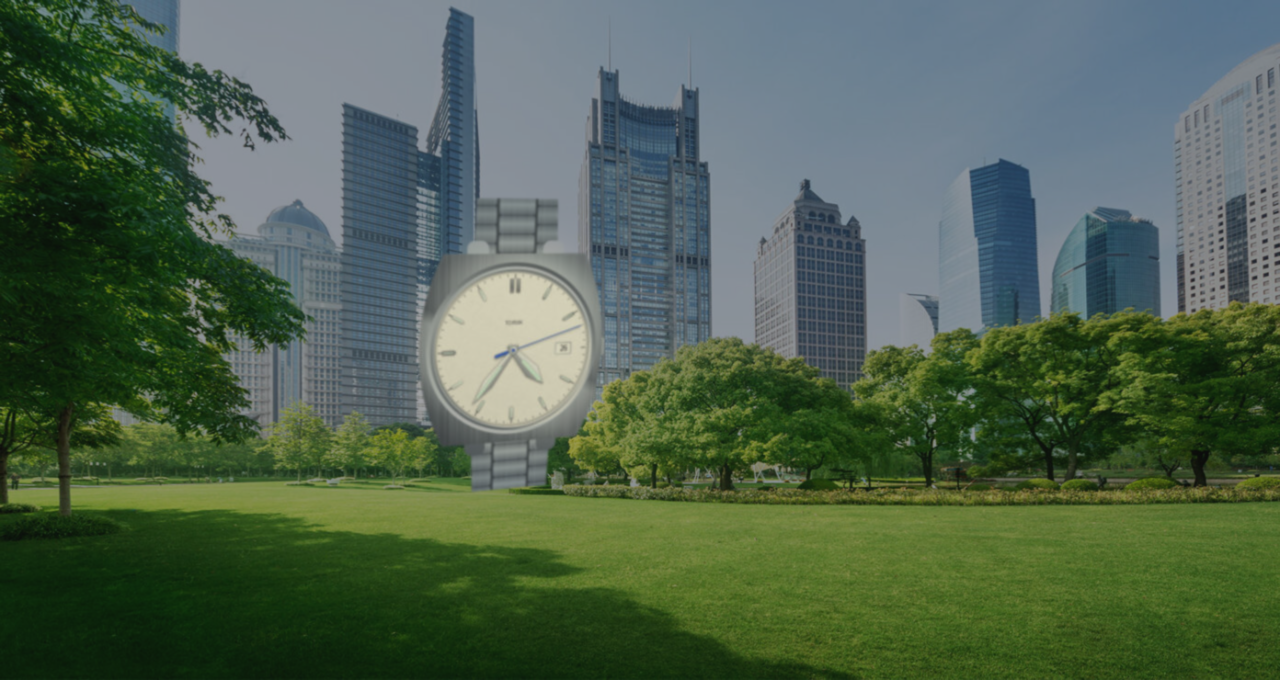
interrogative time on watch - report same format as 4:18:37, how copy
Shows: 4:36:12
